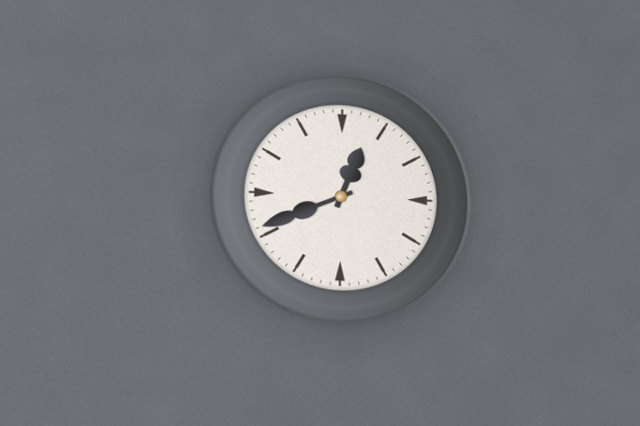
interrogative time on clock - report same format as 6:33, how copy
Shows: 12:41
